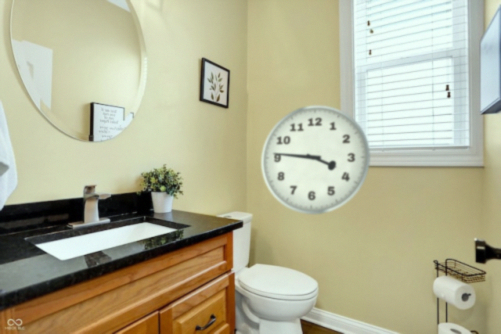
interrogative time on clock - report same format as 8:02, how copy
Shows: 3:46
